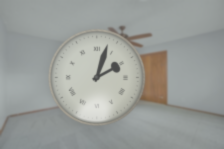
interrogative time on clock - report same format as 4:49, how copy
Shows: 2:03
